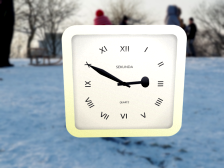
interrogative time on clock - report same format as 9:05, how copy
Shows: 2:50
